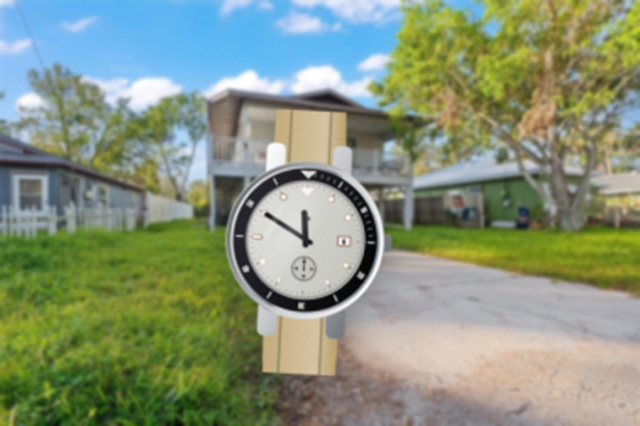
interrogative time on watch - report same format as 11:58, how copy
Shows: 11:50
